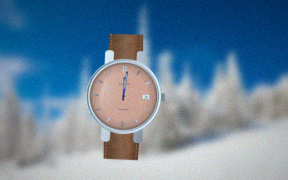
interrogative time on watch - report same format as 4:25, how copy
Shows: 12:01
